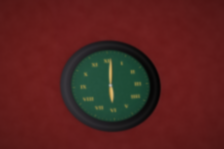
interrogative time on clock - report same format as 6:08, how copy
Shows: 6:01
